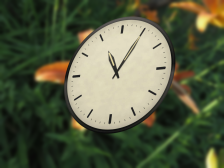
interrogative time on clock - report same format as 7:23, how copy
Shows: 11:05
